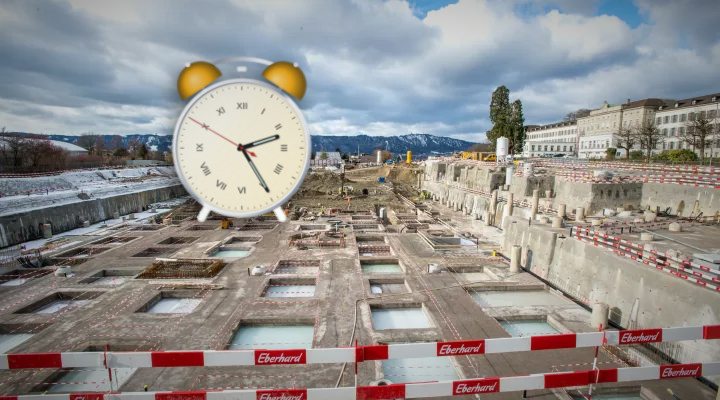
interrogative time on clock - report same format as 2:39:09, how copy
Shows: 2:24:50
